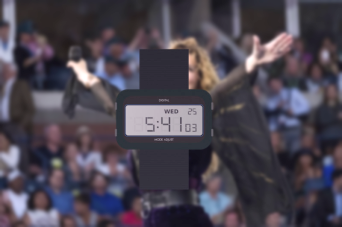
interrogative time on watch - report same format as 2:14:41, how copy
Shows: 5:41:03
